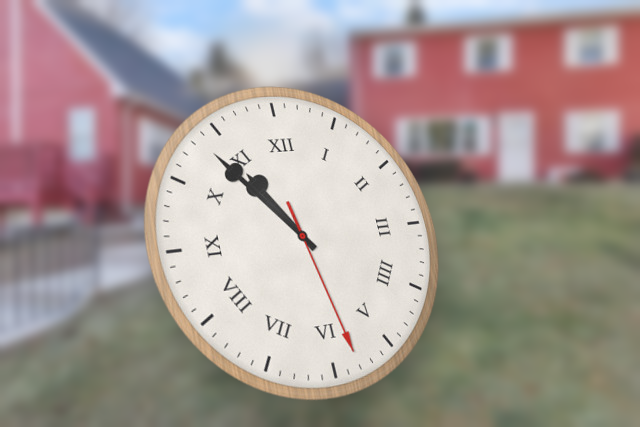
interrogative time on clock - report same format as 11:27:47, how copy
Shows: 10:53:28
